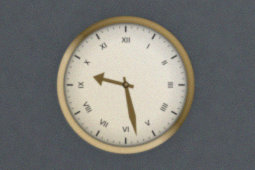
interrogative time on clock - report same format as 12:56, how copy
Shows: 9:28
